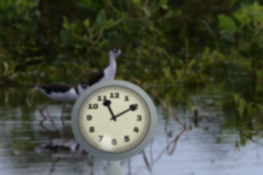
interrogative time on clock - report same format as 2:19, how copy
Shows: 11:10
